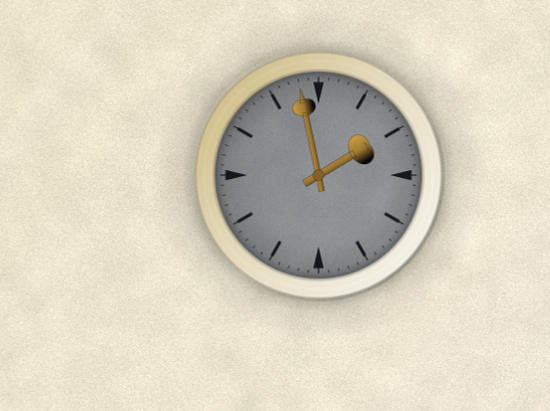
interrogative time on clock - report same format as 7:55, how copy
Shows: 1:58
